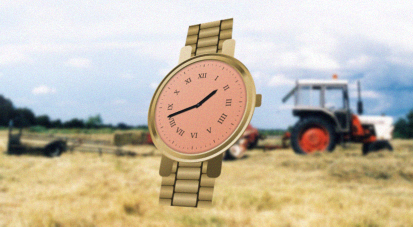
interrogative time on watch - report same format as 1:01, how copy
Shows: 1:42
